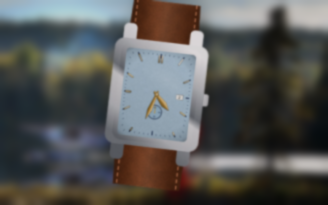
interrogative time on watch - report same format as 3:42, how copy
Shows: 4:33
